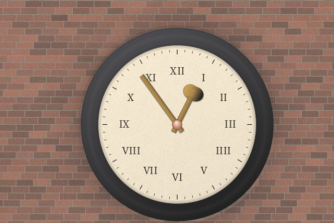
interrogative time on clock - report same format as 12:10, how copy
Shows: 12:54
